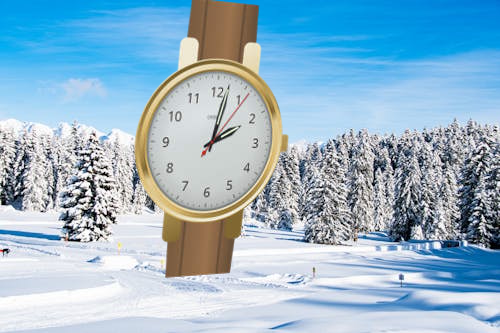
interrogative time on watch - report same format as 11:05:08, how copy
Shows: 2:02:06
